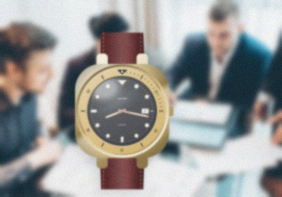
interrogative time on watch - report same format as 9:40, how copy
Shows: 8:17
